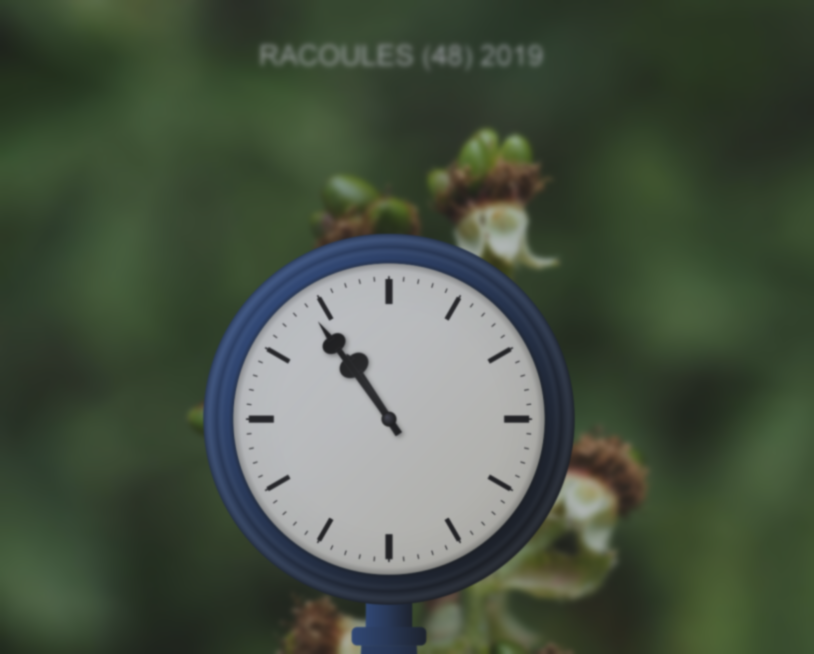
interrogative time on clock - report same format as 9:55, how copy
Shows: 10:54
